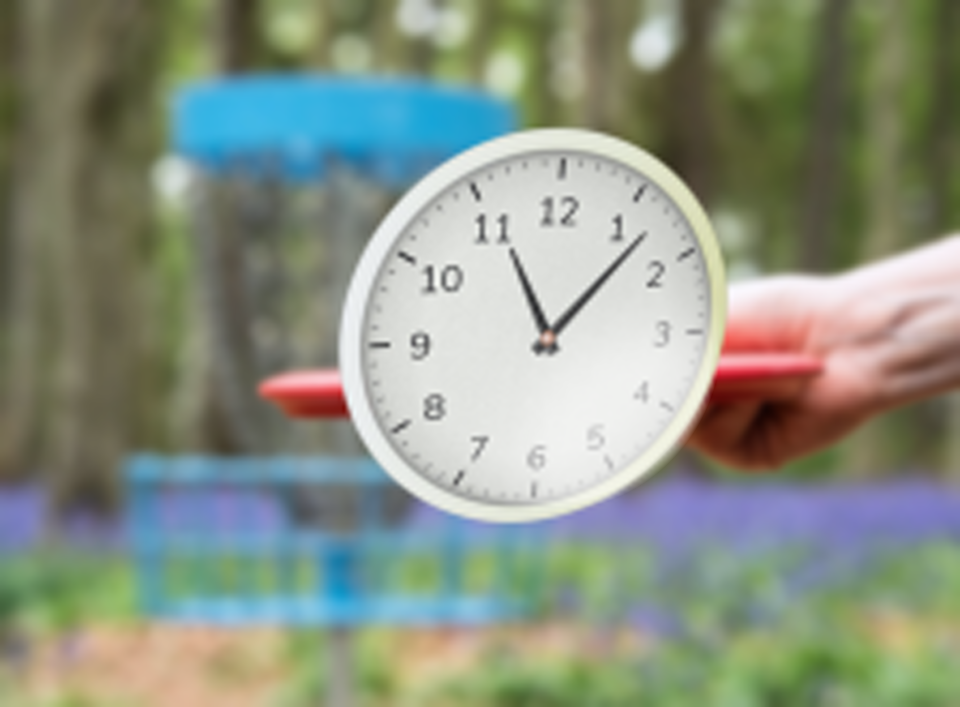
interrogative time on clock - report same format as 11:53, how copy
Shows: 11:07
